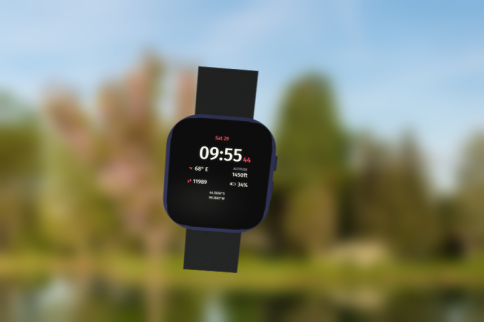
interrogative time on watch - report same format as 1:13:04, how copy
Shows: 9:55:44
